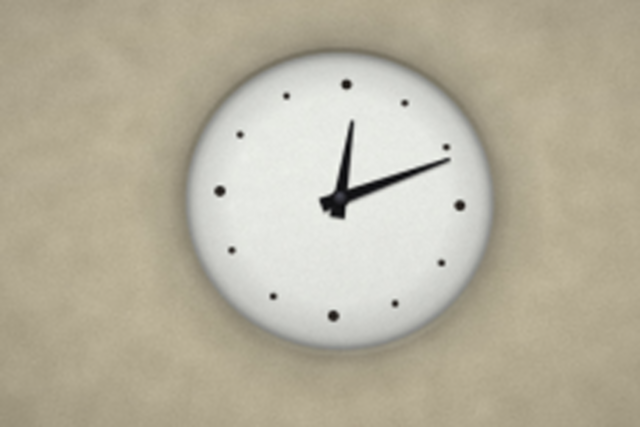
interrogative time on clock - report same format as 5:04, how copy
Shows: 12:11
